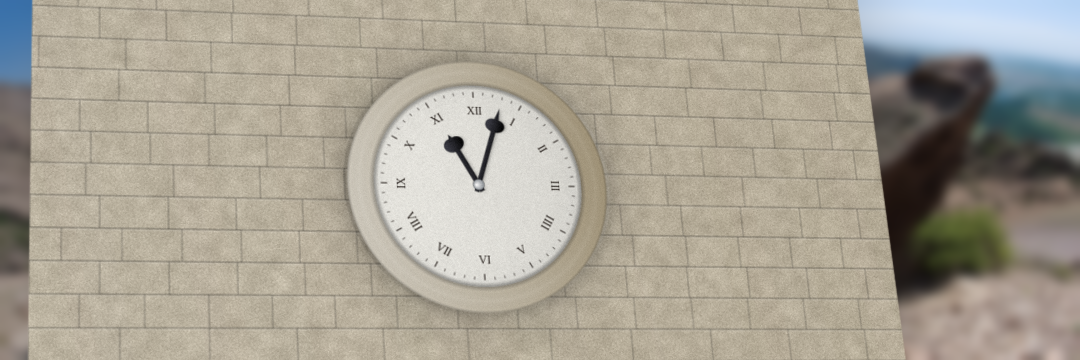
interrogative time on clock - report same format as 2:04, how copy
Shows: 11:03
